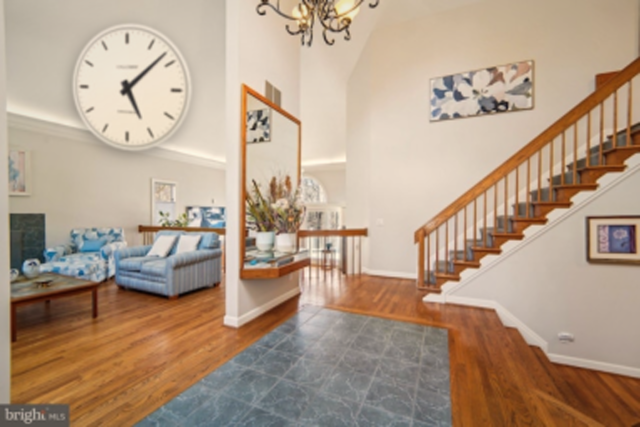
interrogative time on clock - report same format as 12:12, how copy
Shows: 5:08
